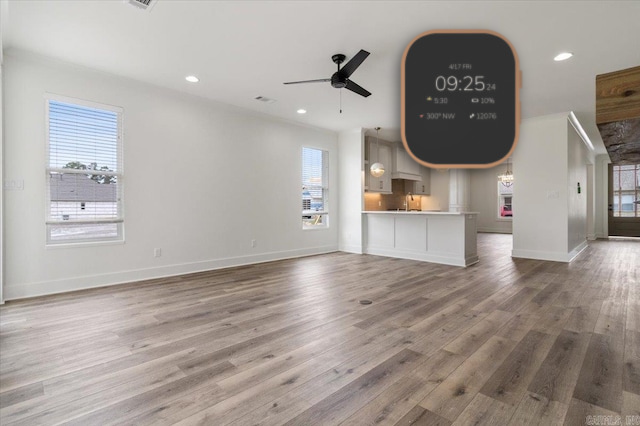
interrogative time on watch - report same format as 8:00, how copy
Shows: 9:25
